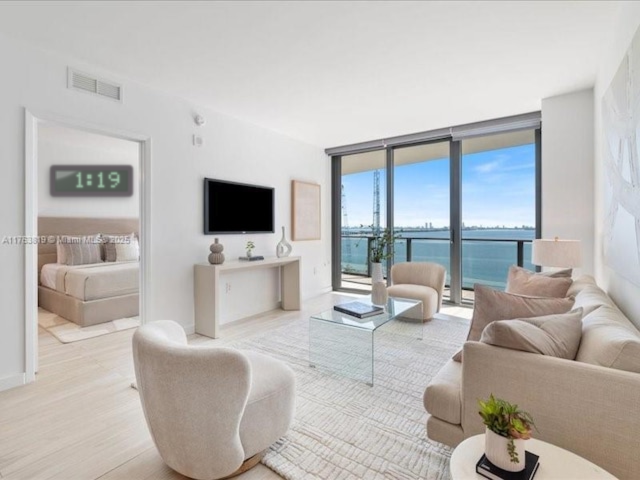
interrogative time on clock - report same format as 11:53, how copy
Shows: 1:19
